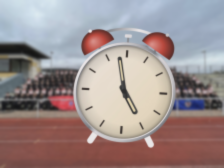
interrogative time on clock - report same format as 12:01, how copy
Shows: 4:58
